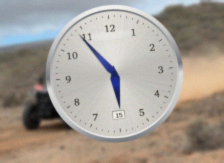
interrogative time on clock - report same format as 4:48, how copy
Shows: 5:54
